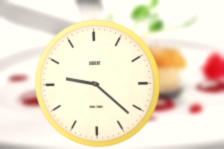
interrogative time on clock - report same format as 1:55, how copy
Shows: 9:22
